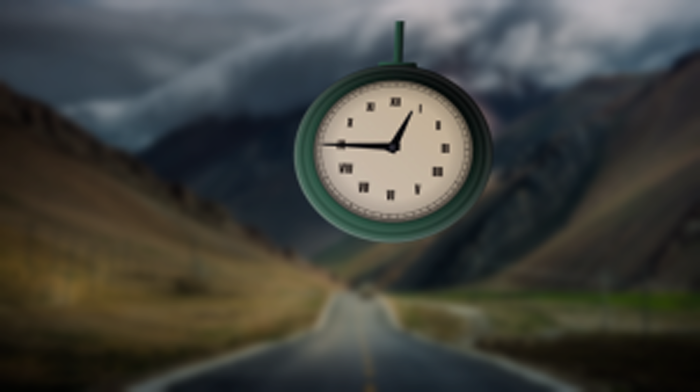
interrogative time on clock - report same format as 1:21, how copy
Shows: 12:45
